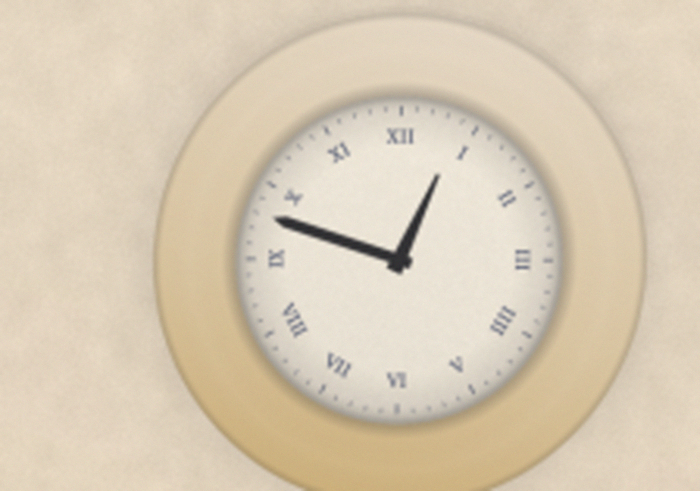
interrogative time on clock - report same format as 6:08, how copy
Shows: 12:48
